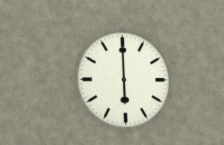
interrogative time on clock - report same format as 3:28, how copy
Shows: 6:00
